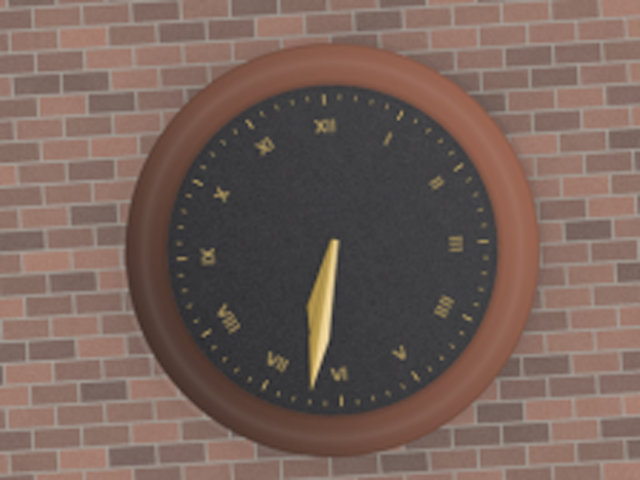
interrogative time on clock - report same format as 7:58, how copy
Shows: 6:32
